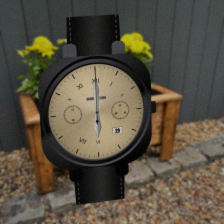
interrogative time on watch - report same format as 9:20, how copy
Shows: 6:00
